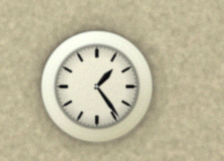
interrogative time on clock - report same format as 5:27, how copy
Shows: 1:24
